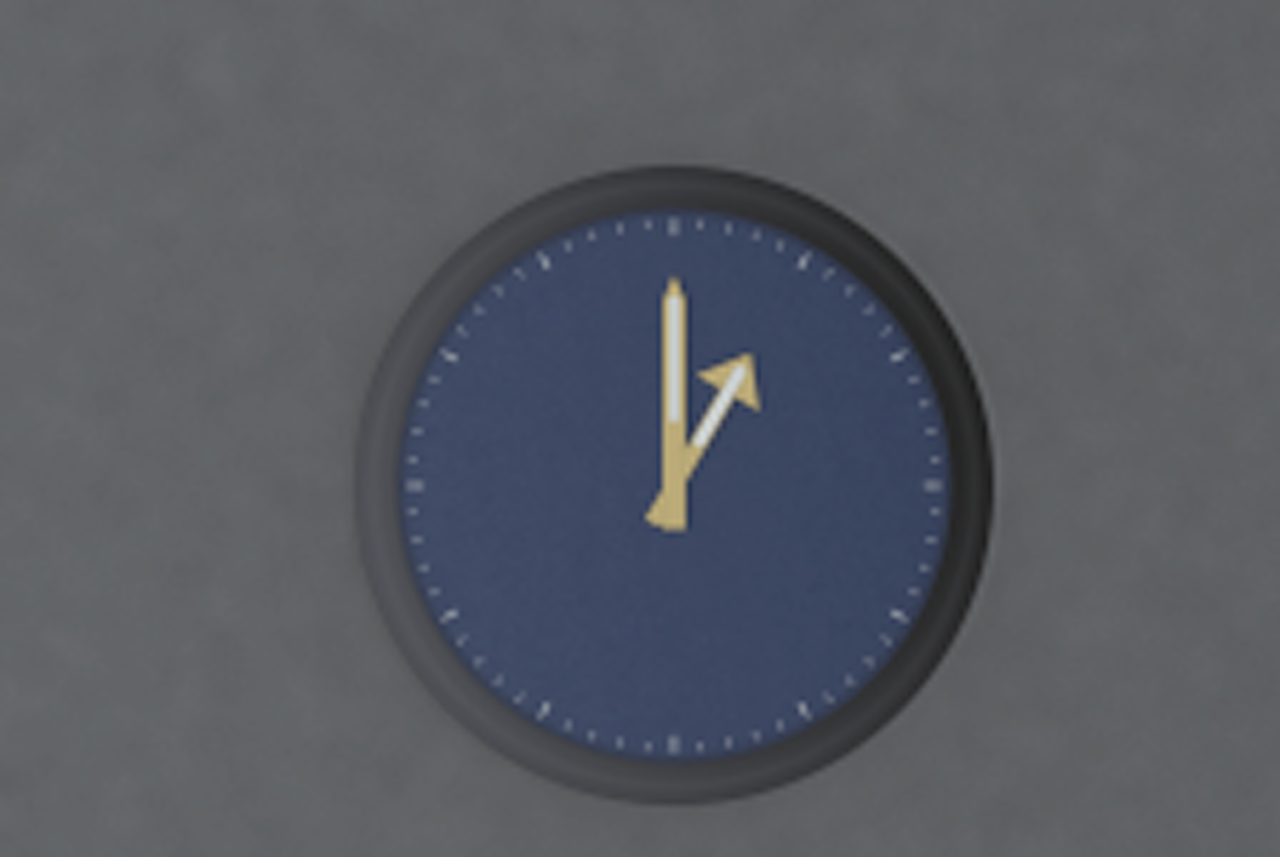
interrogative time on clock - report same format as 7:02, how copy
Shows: 1:00
